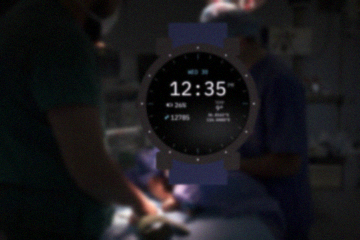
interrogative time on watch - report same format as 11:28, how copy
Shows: 12:35
